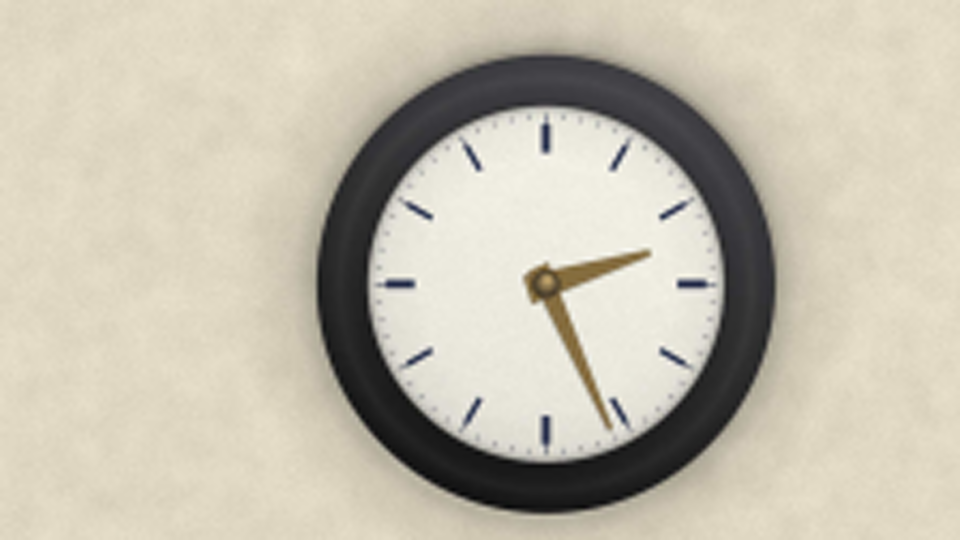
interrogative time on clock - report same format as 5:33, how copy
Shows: 2:26
